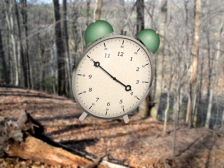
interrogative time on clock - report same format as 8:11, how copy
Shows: 3:50
